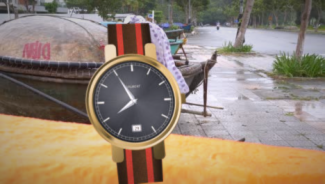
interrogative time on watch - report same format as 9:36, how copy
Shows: 7:55
